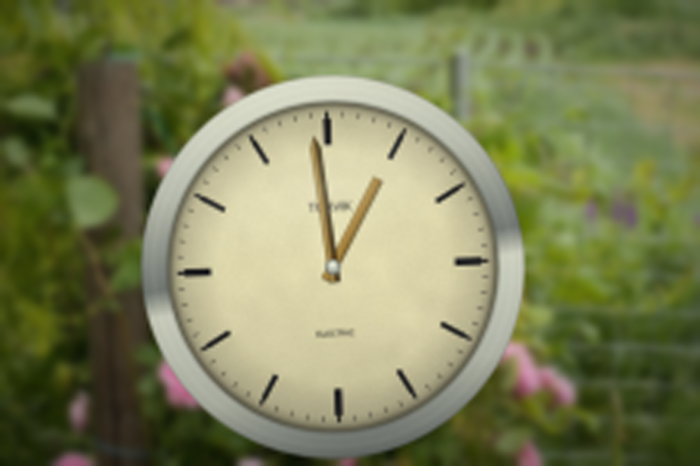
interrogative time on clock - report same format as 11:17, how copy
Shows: 12:59
